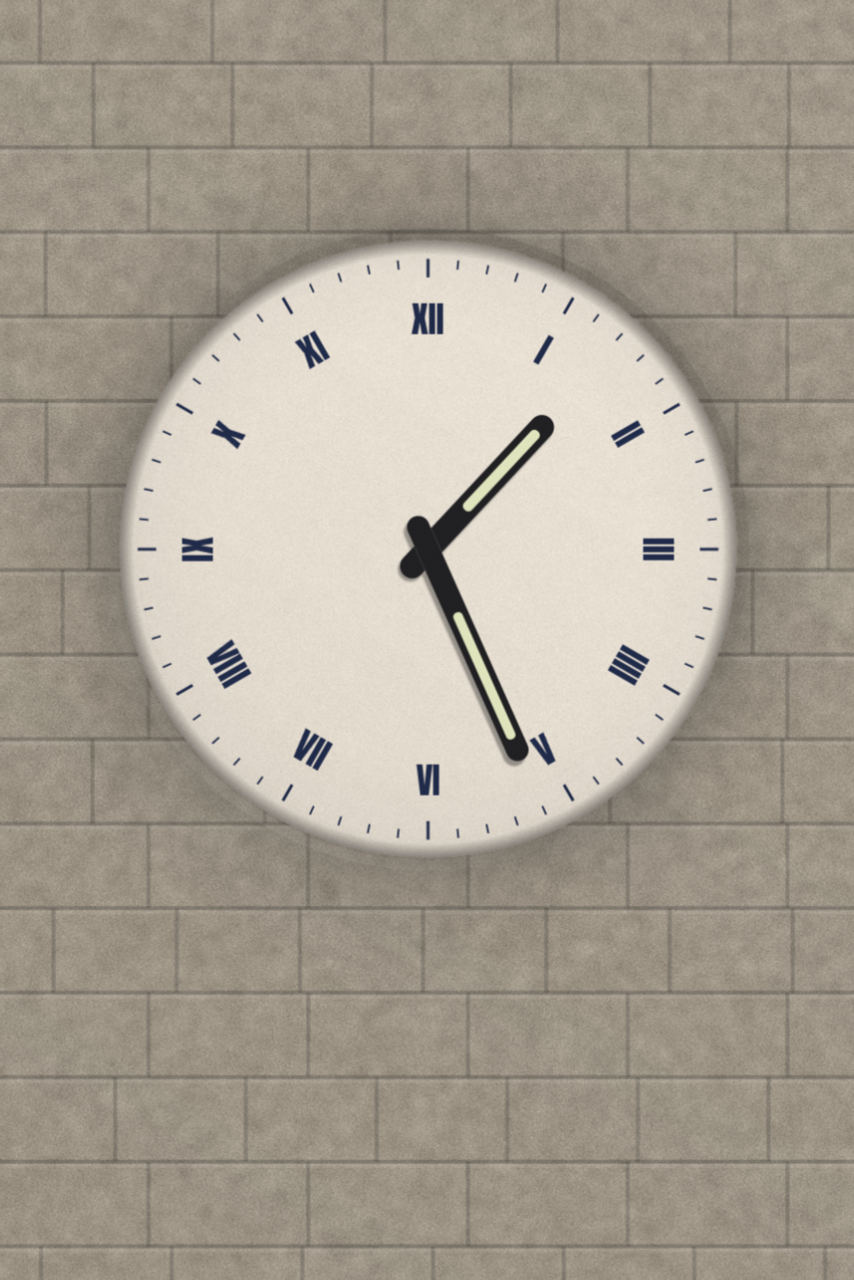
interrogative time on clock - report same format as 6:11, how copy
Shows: 1:26
